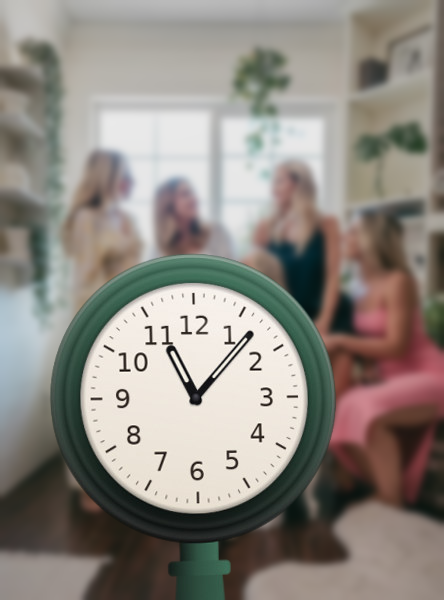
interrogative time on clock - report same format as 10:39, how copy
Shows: 11:07
